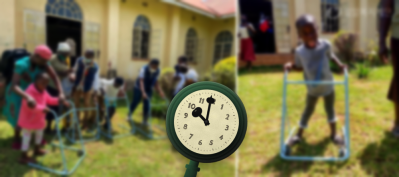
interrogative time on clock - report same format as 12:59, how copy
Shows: 9:59
